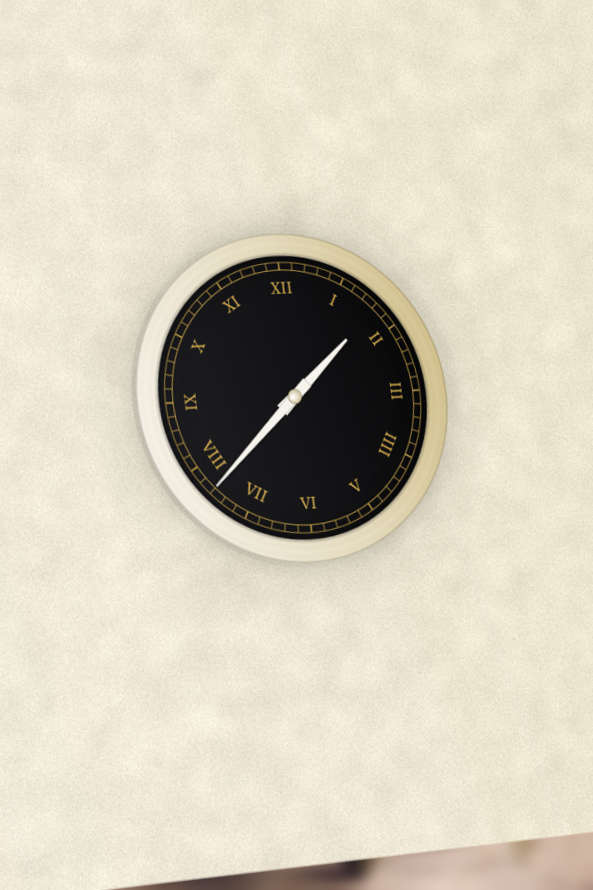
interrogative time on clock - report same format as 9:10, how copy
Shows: 1:38
